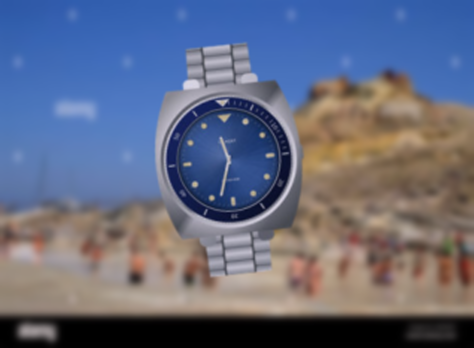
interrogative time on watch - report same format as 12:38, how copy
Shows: 11:33
